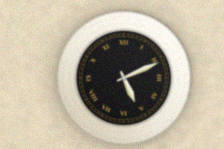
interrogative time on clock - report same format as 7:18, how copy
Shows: 5:11
